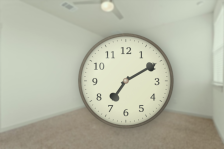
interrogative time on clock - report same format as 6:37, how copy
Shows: 7:10
